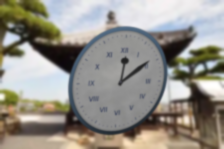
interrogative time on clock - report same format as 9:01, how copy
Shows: 12:09
